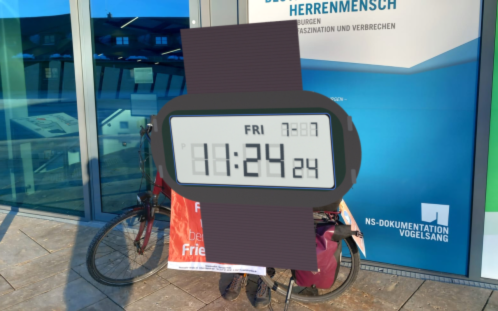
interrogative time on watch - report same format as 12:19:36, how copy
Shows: 11:24:24
